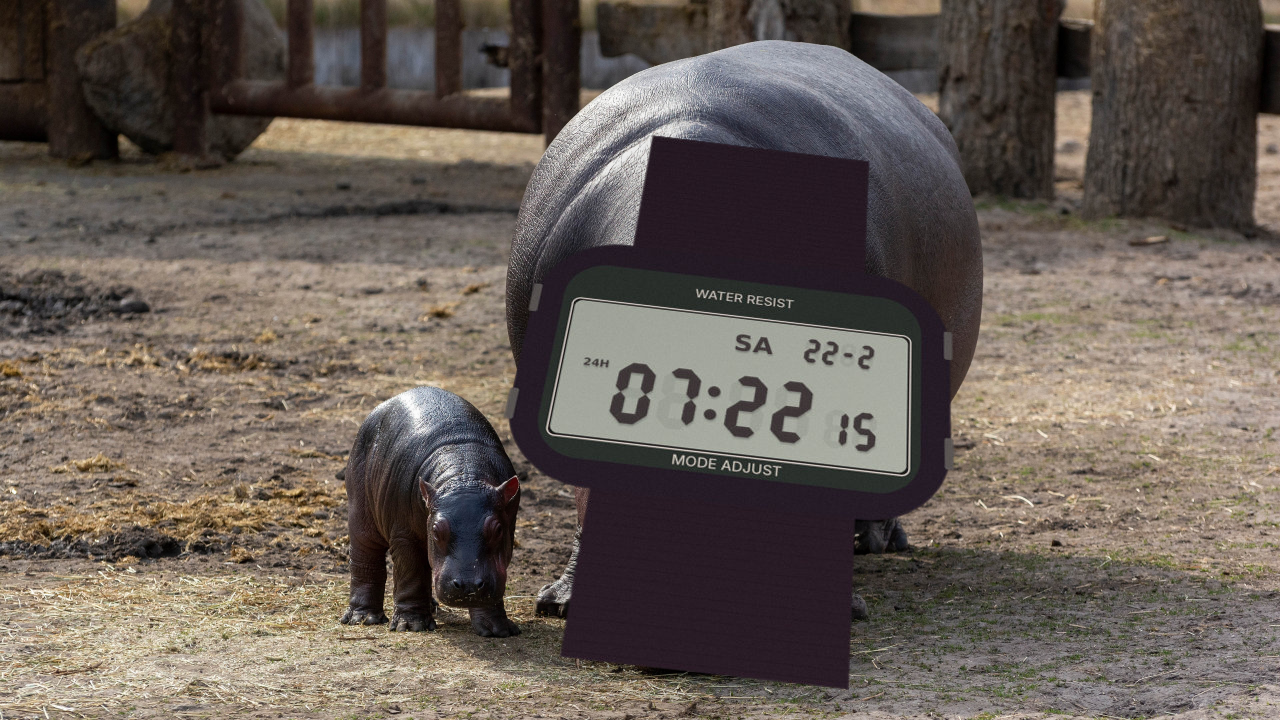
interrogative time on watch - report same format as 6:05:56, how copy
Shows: 7:22:15
